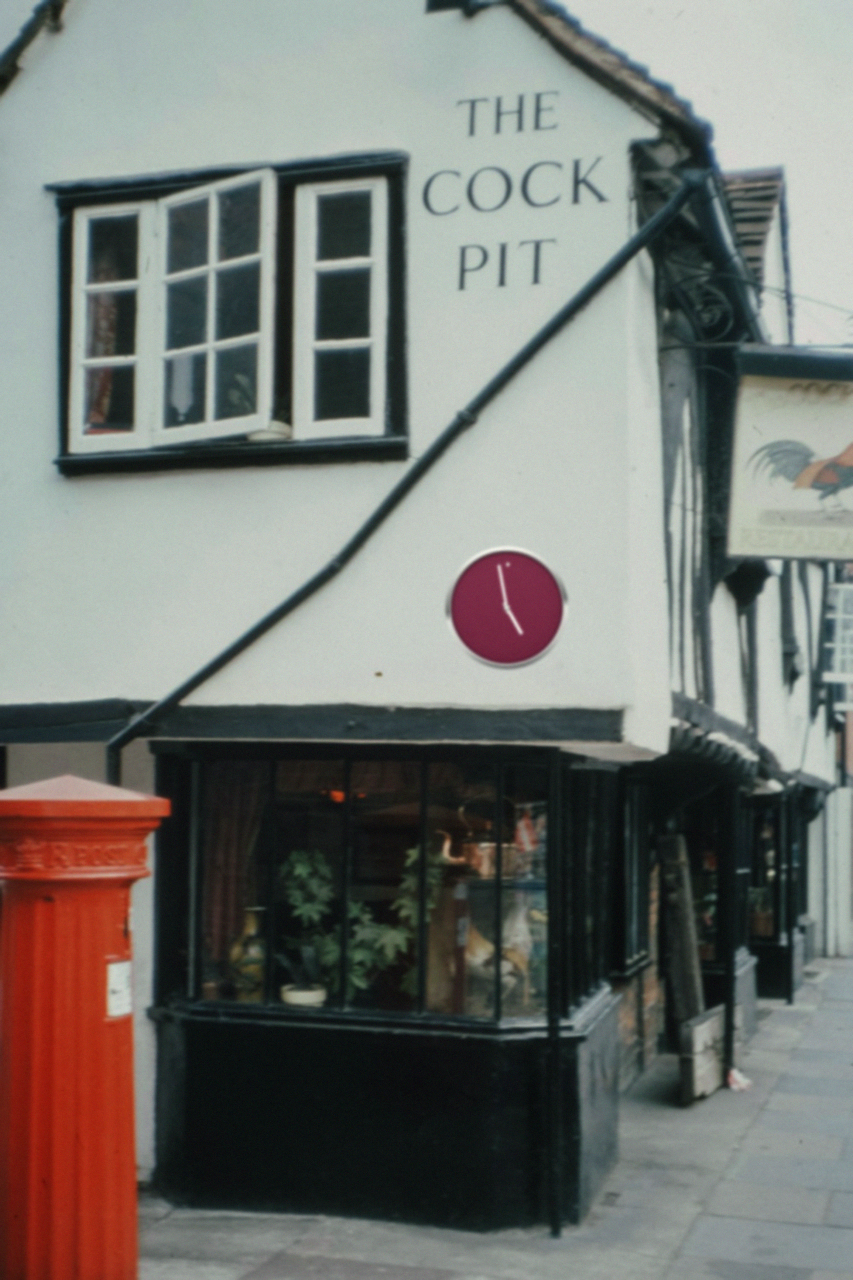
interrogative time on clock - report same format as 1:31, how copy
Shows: 4:58
